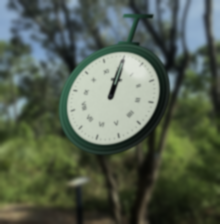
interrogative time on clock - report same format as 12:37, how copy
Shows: 12:00
